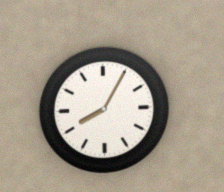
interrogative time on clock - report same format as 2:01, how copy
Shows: 8:05
